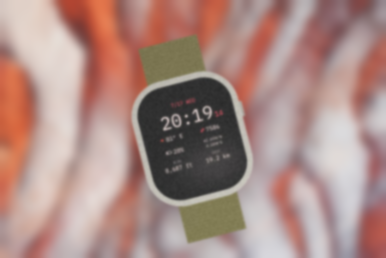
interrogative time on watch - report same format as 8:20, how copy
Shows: 20:19
